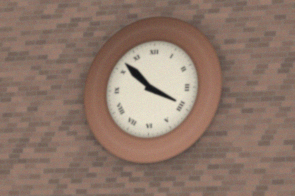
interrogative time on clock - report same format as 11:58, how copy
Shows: 3:52
